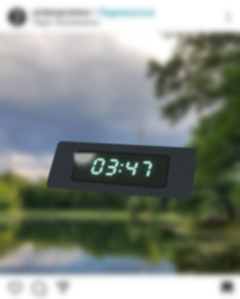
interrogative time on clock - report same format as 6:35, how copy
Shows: 3:47
